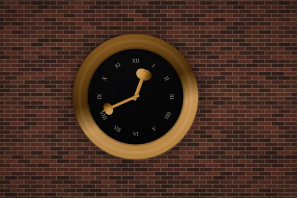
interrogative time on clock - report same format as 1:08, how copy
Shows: 12:41
